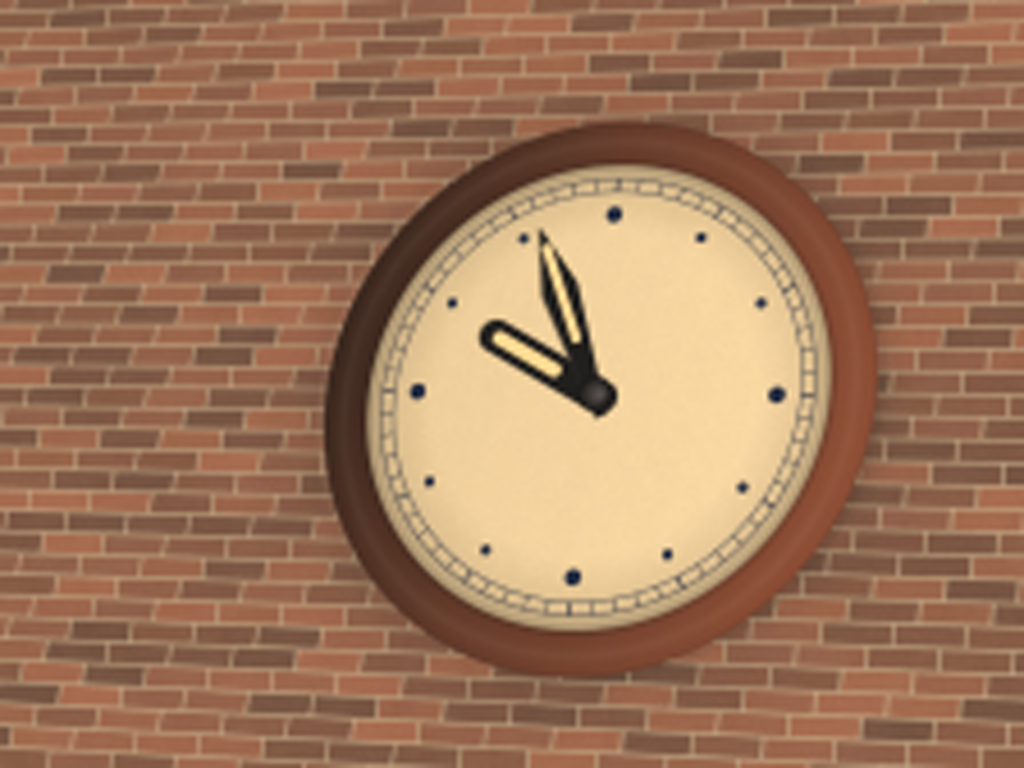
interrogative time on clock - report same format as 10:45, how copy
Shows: 9:56
